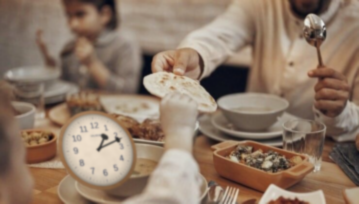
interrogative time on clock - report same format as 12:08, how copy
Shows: 1:12
